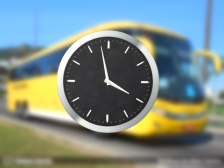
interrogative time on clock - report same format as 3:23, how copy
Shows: 3:58
